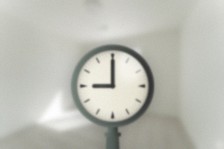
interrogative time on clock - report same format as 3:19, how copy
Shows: 9:00
